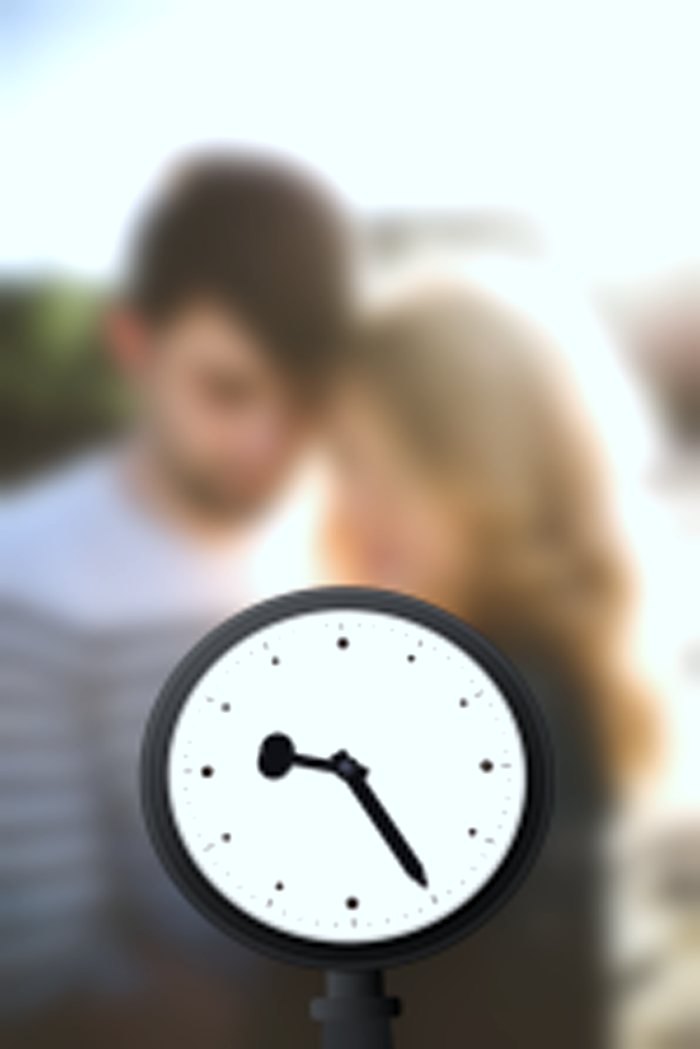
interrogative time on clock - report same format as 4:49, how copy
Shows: 9:25
